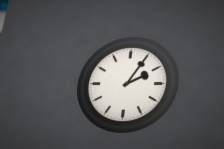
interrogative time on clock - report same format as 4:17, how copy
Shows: 2:05
